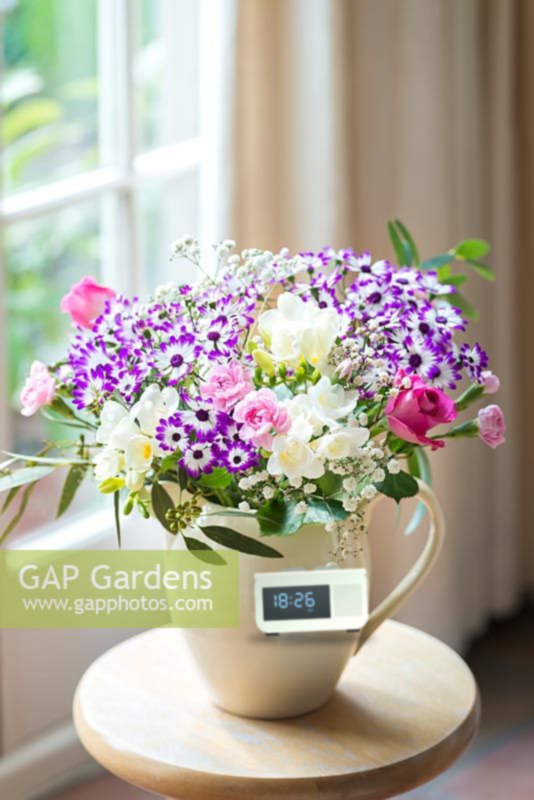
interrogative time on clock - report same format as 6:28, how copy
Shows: 18:26
